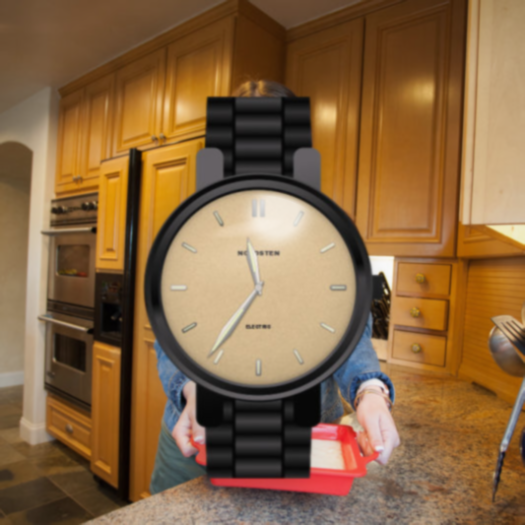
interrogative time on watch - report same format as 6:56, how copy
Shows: 11:36
